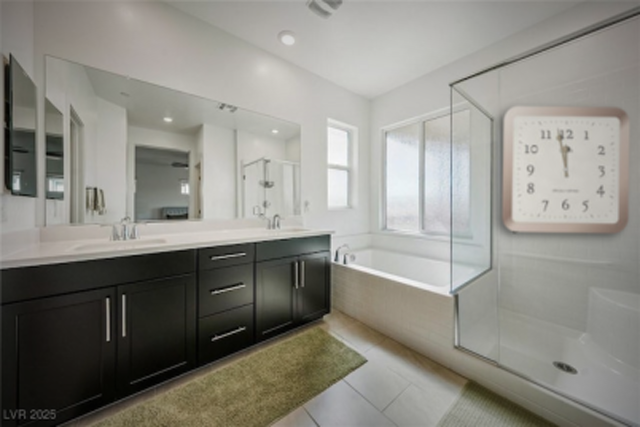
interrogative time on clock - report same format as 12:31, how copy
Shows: 11:58
